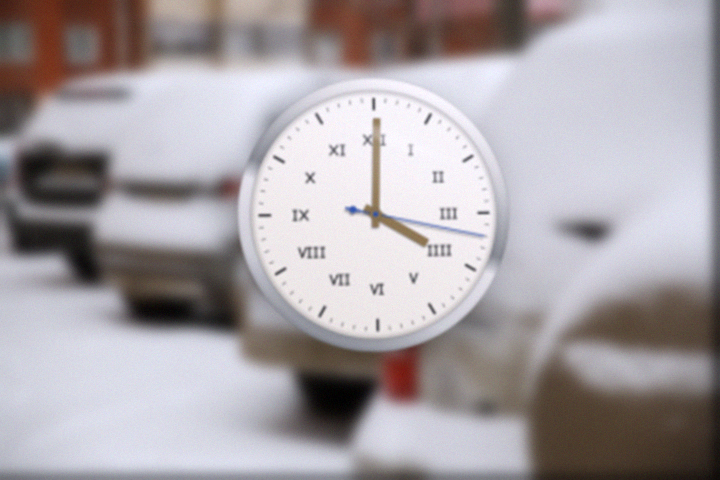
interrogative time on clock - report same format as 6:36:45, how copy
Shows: 4:00:17
